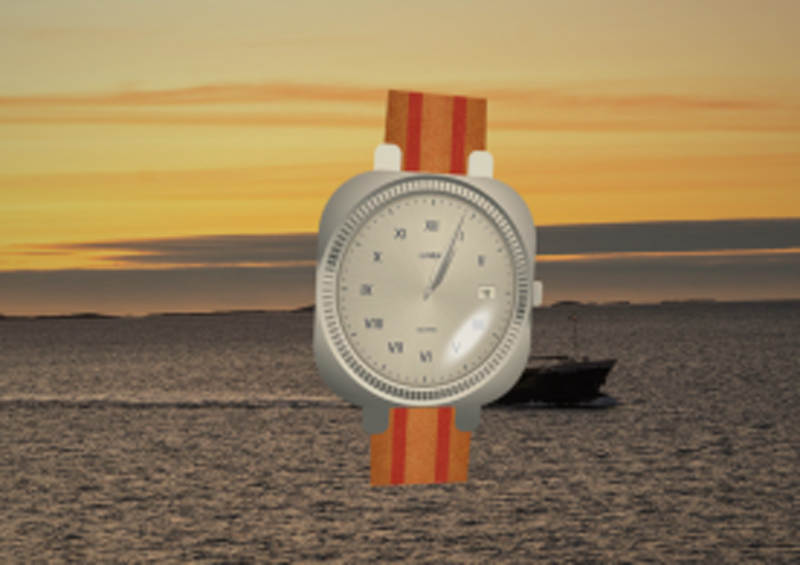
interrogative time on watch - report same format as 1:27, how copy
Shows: 1:04
